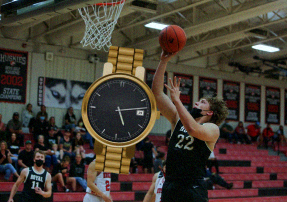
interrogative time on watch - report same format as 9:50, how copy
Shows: 5:13
